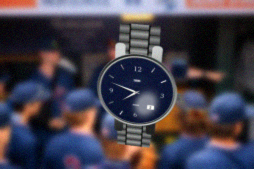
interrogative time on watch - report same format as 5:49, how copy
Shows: 7:48
